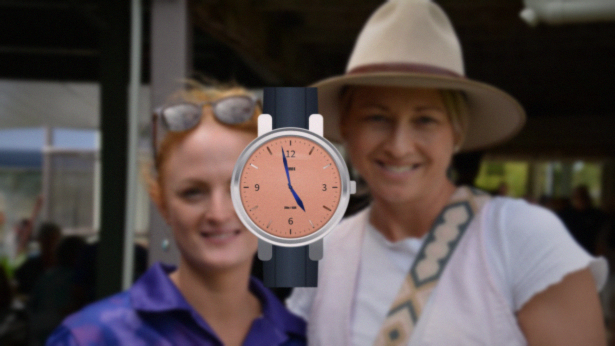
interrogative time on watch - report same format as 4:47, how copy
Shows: 4:58
